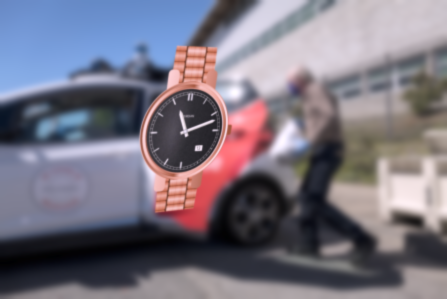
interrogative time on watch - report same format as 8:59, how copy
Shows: 11:12
